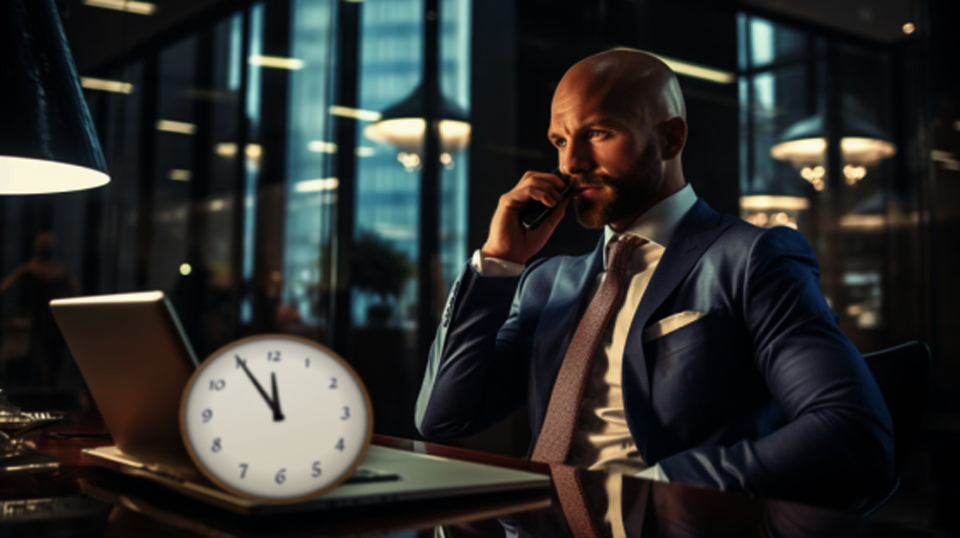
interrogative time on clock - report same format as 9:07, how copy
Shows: 11:55
